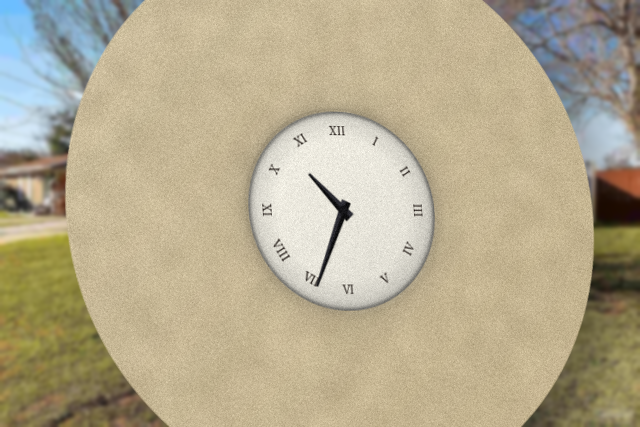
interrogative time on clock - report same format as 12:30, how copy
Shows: 10:34
